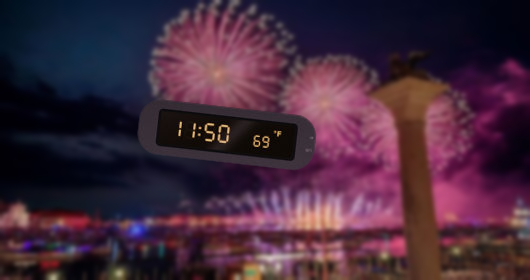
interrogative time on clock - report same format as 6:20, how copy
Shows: 11:50
